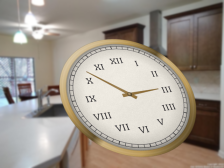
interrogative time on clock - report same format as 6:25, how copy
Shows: 2:52
